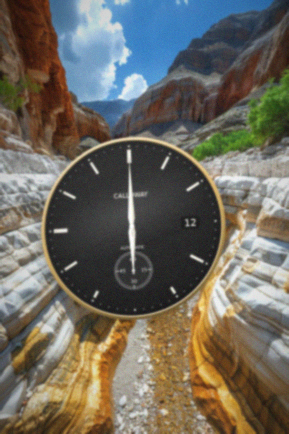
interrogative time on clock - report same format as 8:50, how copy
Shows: 6:00
